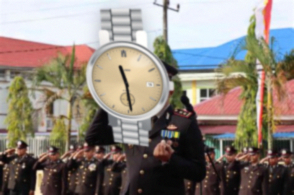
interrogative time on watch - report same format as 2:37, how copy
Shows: 11:29
